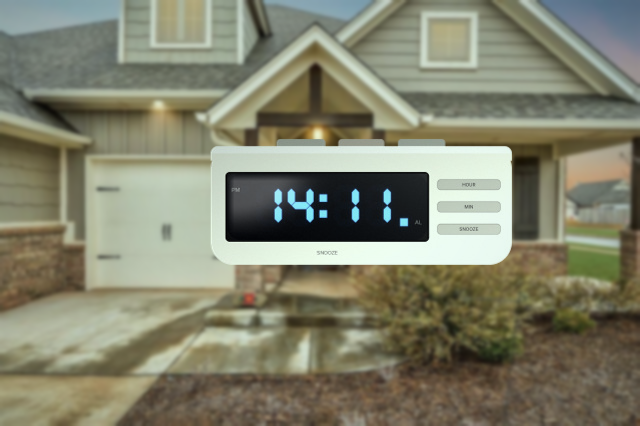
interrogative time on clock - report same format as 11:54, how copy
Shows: 14:11
